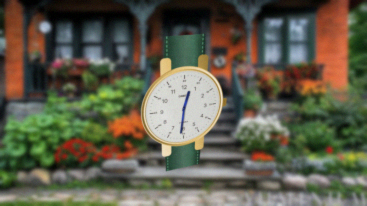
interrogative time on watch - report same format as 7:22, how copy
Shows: 12:31
